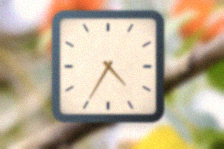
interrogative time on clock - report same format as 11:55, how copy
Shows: 4:35
